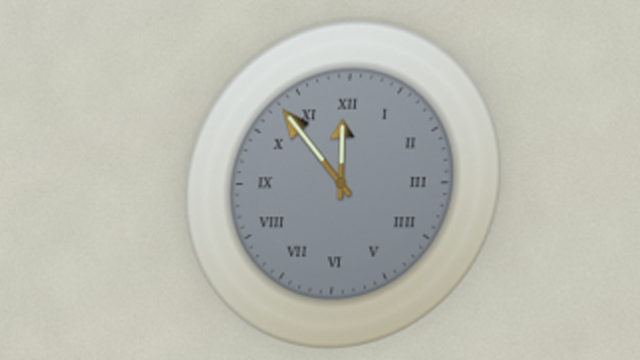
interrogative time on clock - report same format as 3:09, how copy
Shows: 11:53
